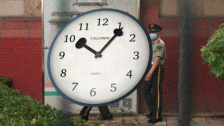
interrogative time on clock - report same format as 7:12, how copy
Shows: 10:06
